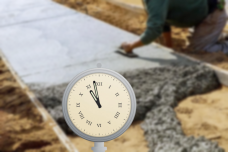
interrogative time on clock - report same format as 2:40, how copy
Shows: 10:58
